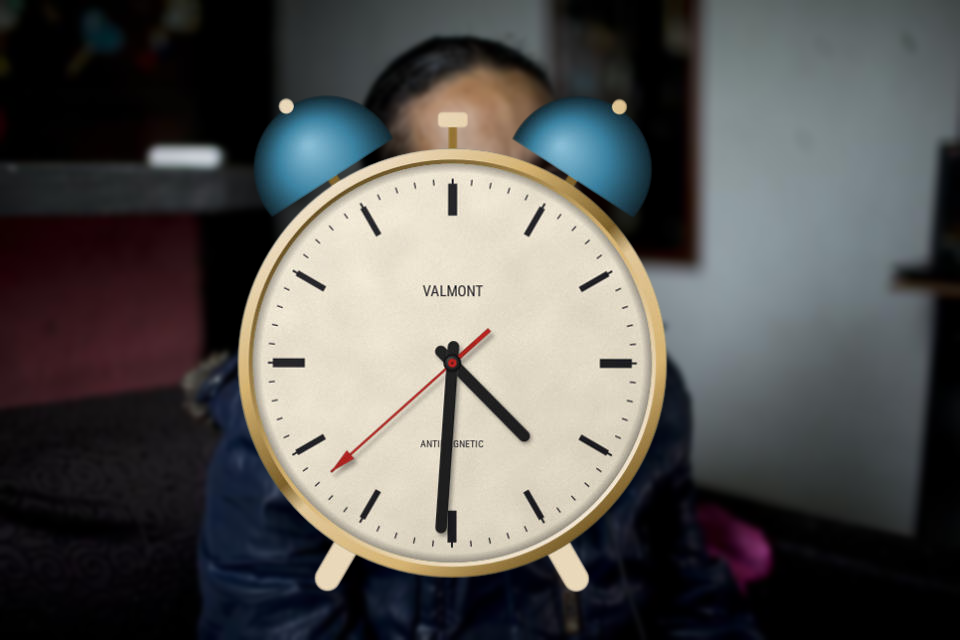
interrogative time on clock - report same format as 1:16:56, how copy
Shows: 4:30:38
